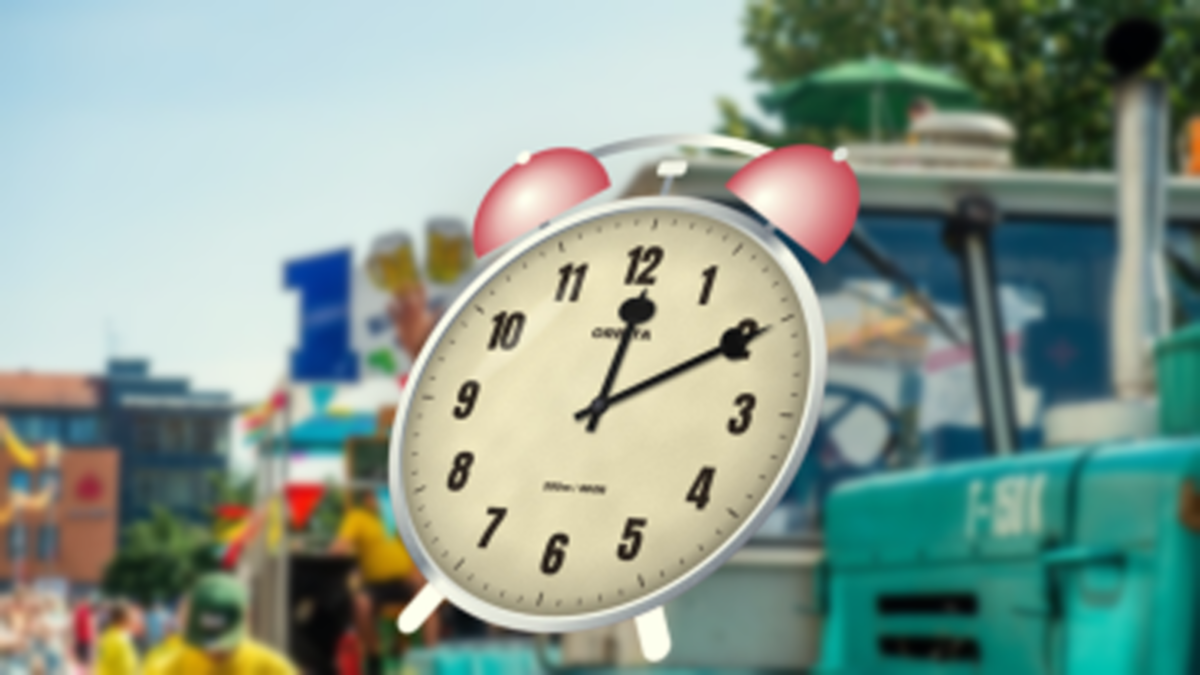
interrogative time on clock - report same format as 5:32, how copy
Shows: 12:10
